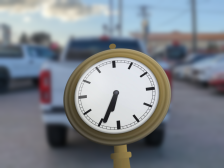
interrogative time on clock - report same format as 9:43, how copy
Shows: 6:34
